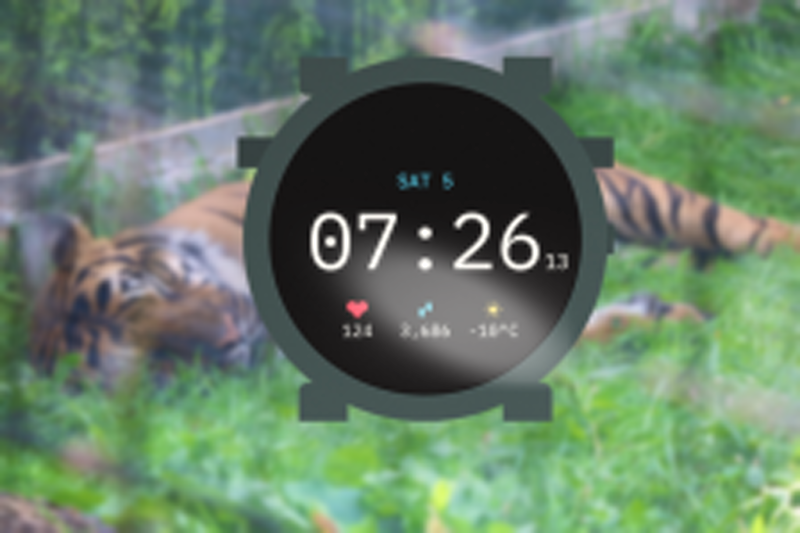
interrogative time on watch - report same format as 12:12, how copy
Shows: 7:26
